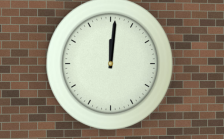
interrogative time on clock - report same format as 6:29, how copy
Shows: 12:01
